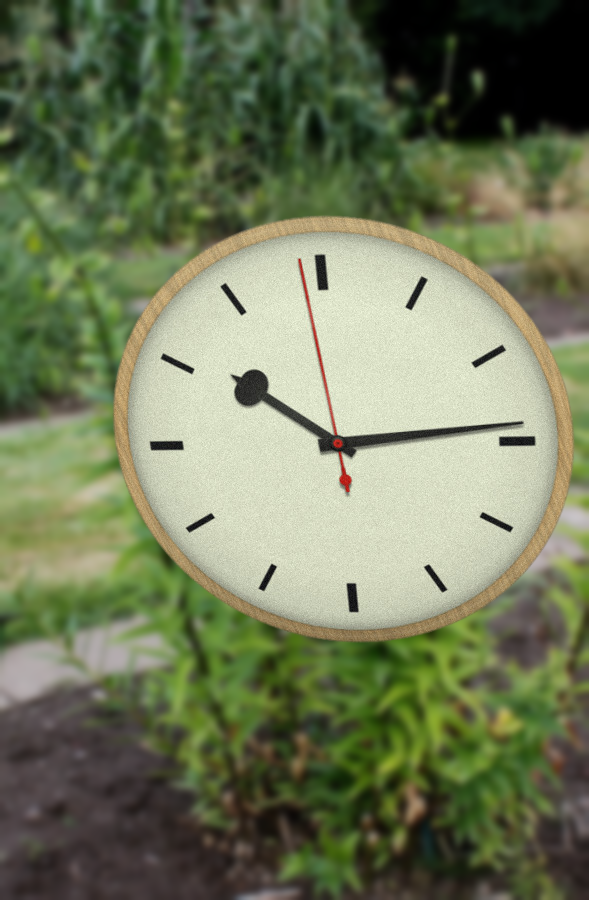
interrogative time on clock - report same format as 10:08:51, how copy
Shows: 10:13:59
